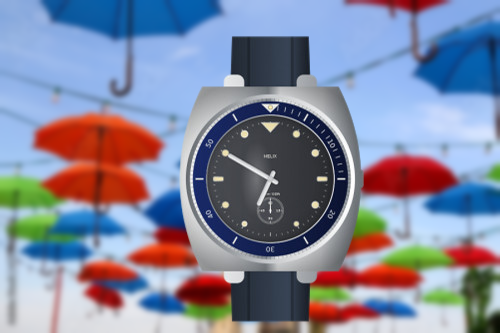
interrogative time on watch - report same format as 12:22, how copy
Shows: 6:50
